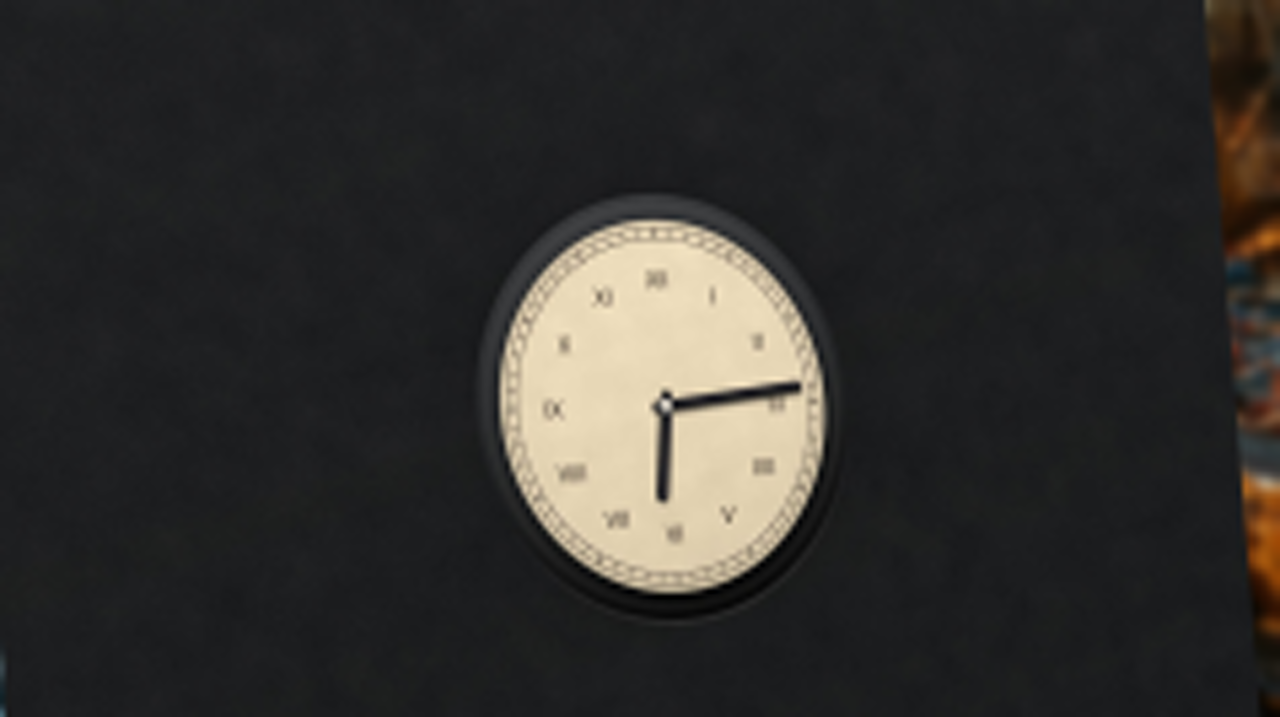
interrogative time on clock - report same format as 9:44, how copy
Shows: 6:14
